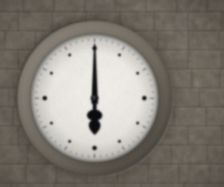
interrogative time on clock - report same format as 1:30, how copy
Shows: 6:00
